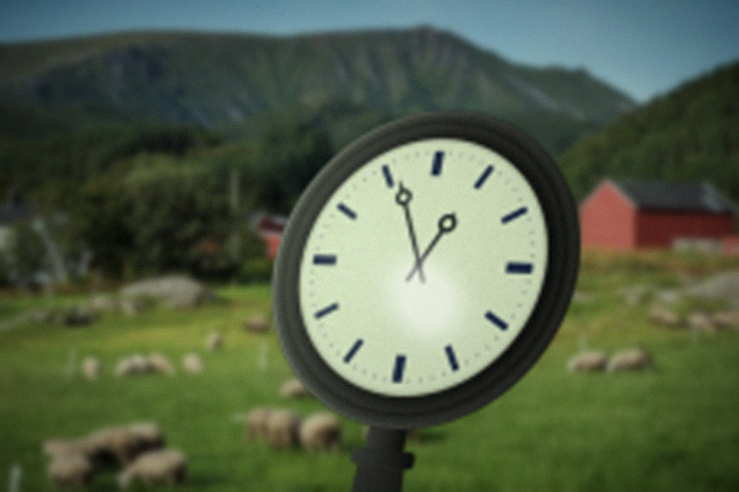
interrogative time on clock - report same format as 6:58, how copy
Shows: 12:56
